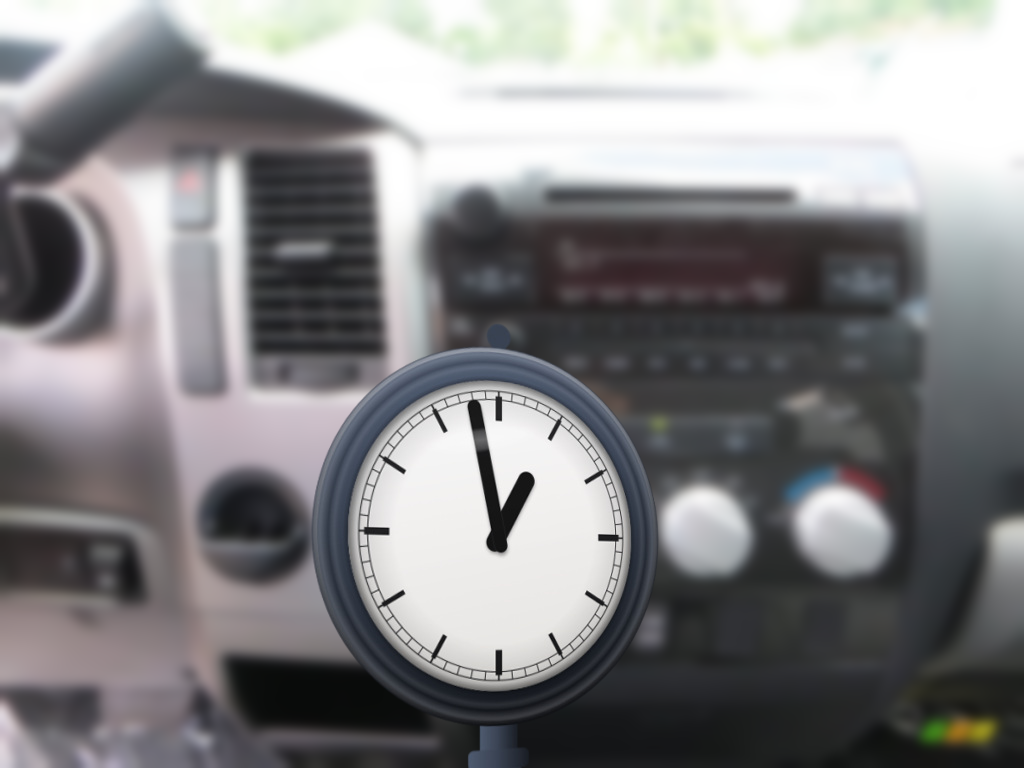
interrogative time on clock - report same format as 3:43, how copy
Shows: 12:58
